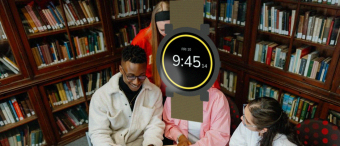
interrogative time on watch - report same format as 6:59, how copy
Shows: 9:45
